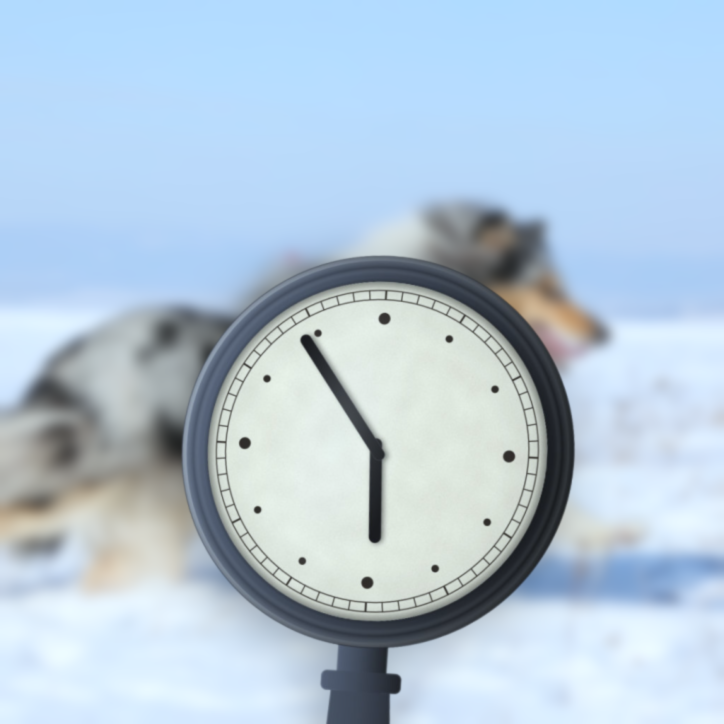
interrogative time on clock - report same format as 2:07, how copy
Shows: 5:54
